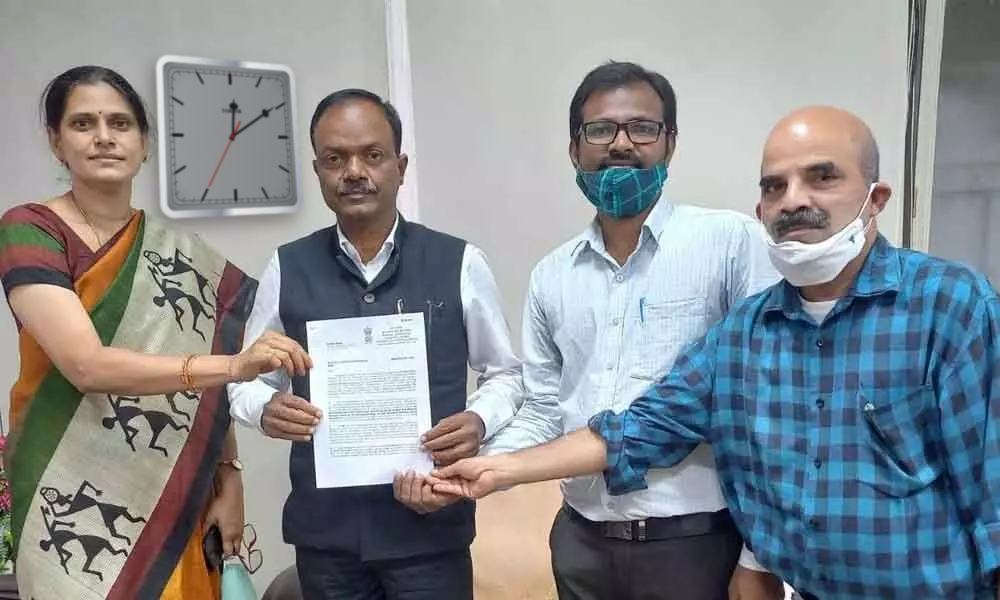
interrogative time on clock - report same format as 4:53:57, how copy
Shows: 12:09:35
